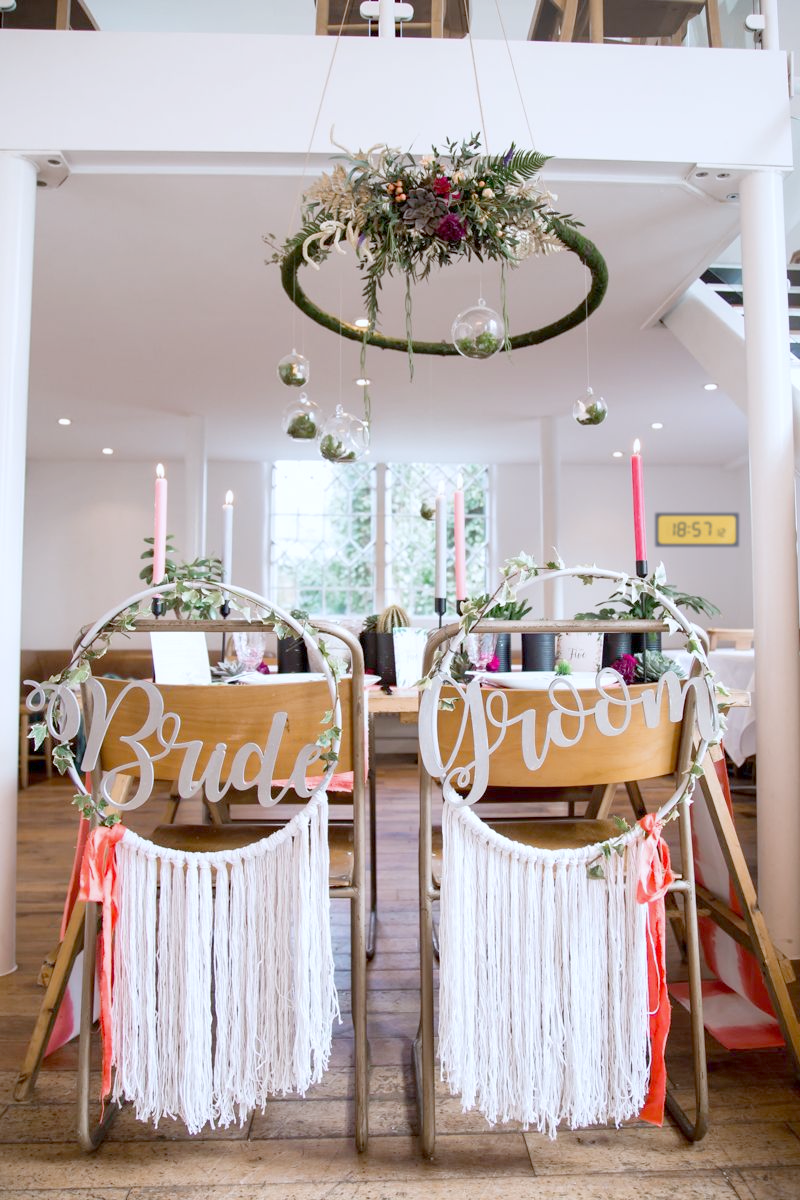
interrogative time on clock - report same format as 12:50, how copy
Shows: 18:57
